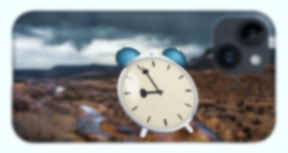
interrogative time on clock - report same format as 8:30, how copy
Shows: 8:56
